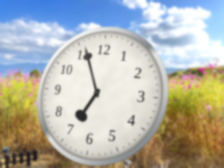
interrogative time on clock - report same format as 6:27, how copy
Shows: 6:56
